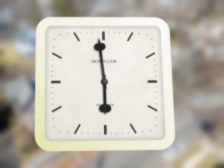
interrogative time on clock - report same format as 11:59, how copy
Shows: 5:59
